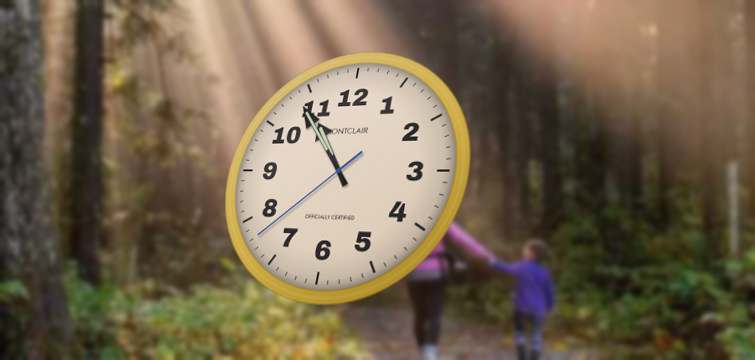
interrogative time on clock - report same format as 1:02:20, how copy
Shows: 10:53:38
